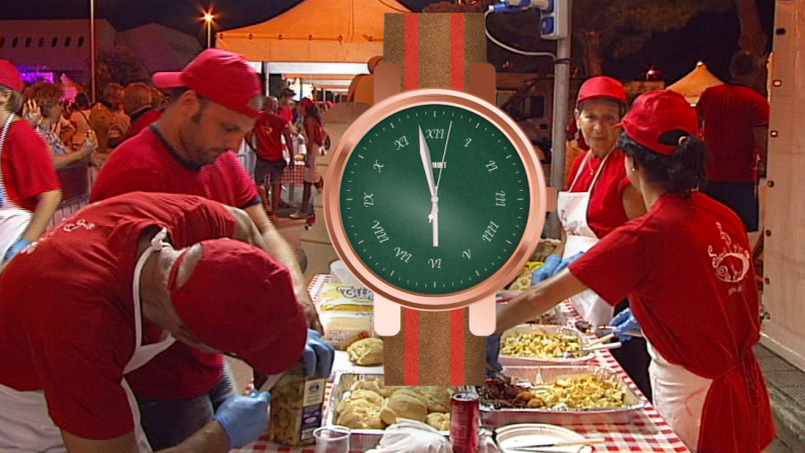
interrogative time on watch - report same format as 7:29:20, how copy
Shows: 5:58:02
